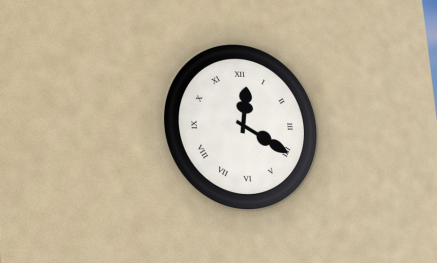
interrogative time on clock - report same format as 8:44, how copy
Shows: 12:20
